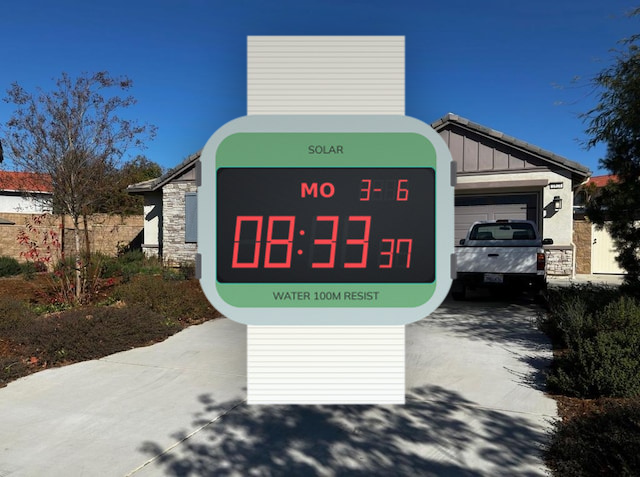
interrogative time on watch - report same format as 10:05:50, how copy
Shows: 8:33:37
